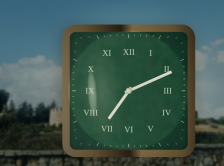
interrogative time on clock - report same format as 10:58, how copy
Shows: 7:11
